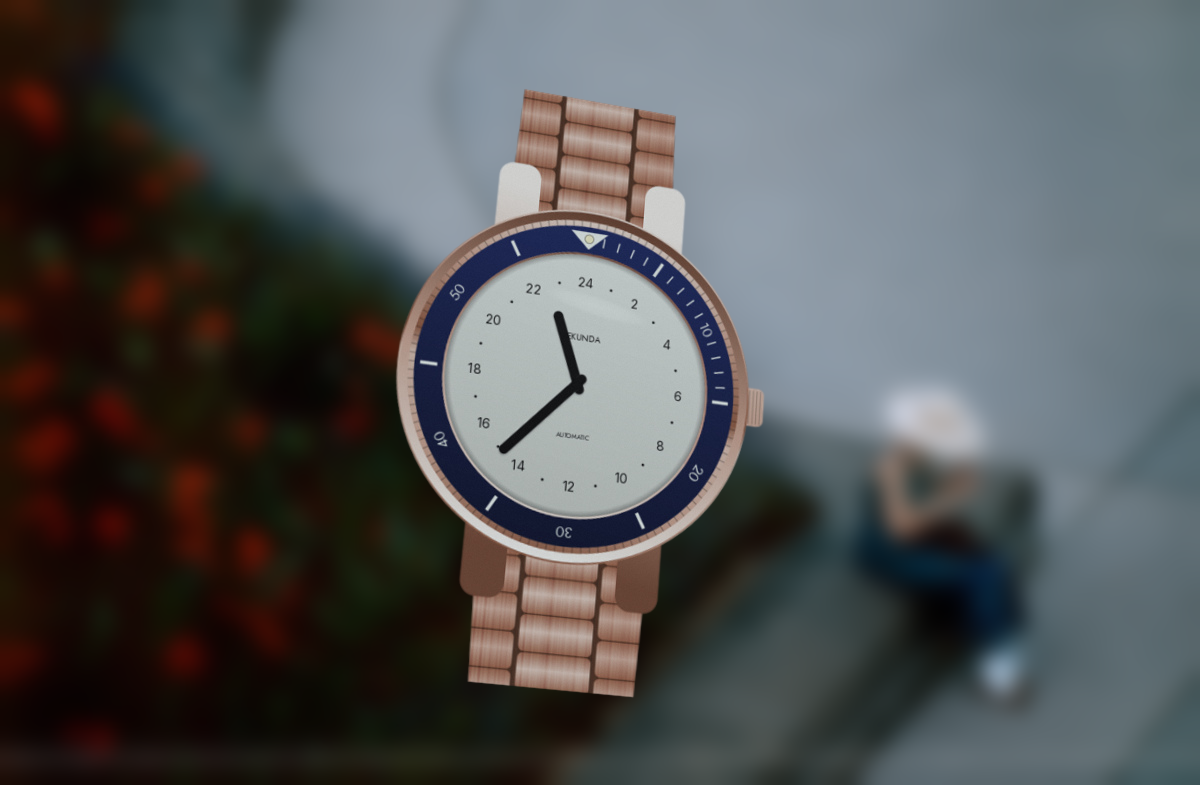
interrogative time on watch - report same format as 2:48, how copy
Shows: 22:37
